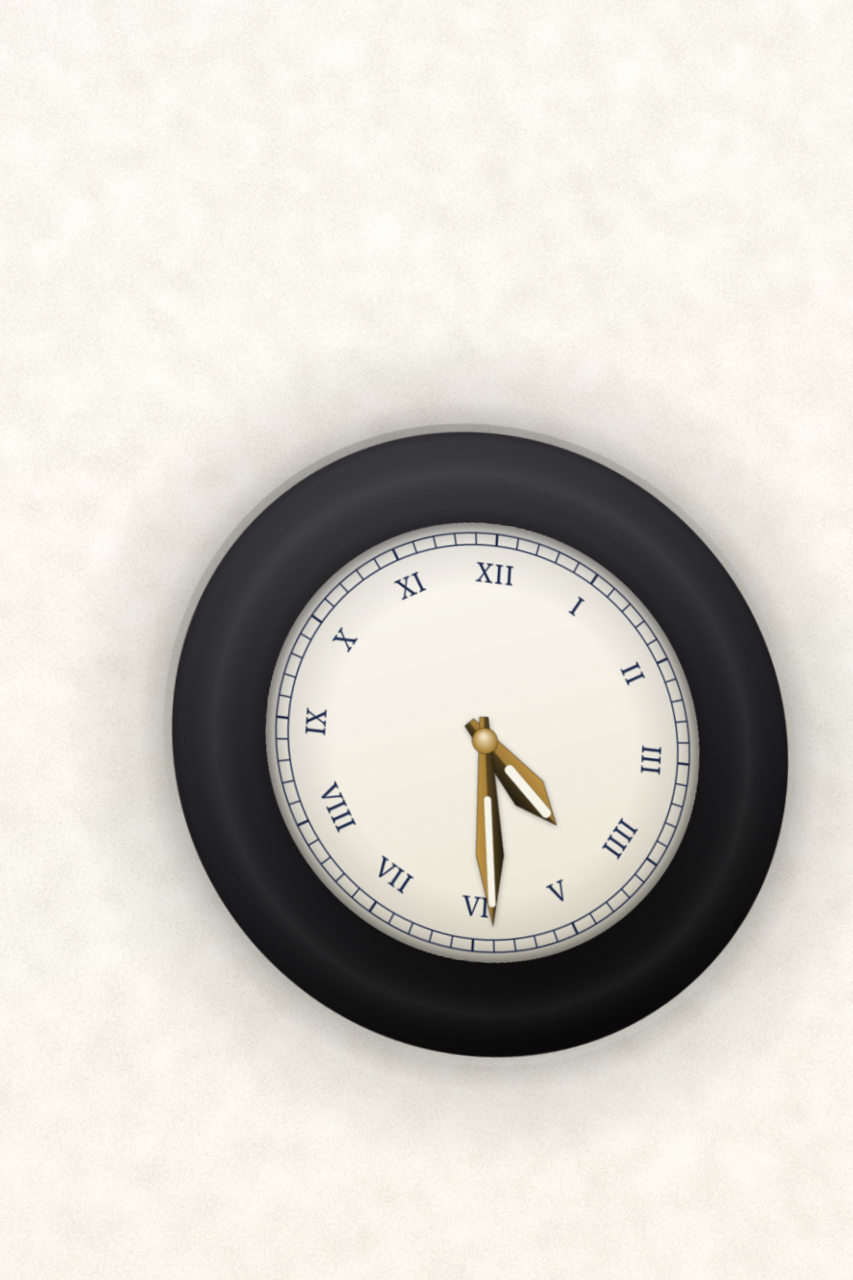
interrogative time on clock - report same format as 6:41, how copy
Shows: 4:29
